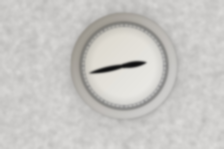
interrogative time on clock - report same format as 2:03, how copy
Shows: 2:43
